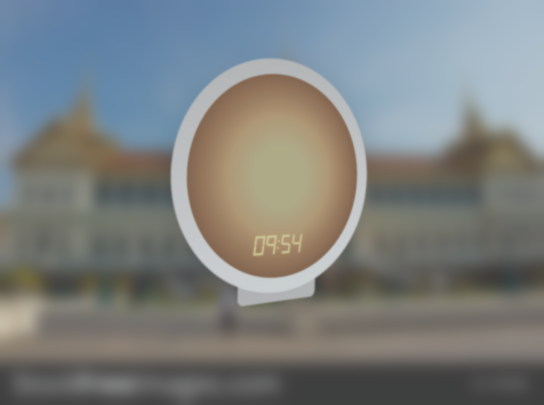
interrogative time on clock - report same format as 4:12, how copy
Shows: 9:54
